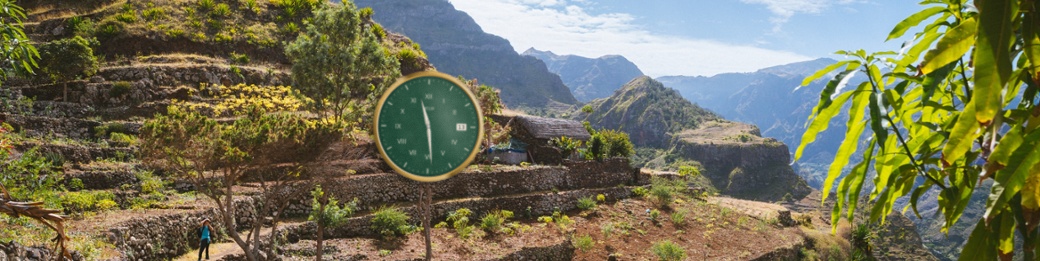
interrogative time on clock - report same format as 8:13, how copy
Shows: 11:29
